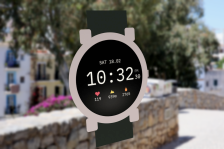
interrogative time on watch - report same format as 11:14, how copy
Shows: 10:32
